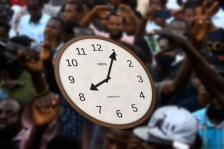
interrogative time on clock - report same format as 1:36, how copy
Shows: 8:05
